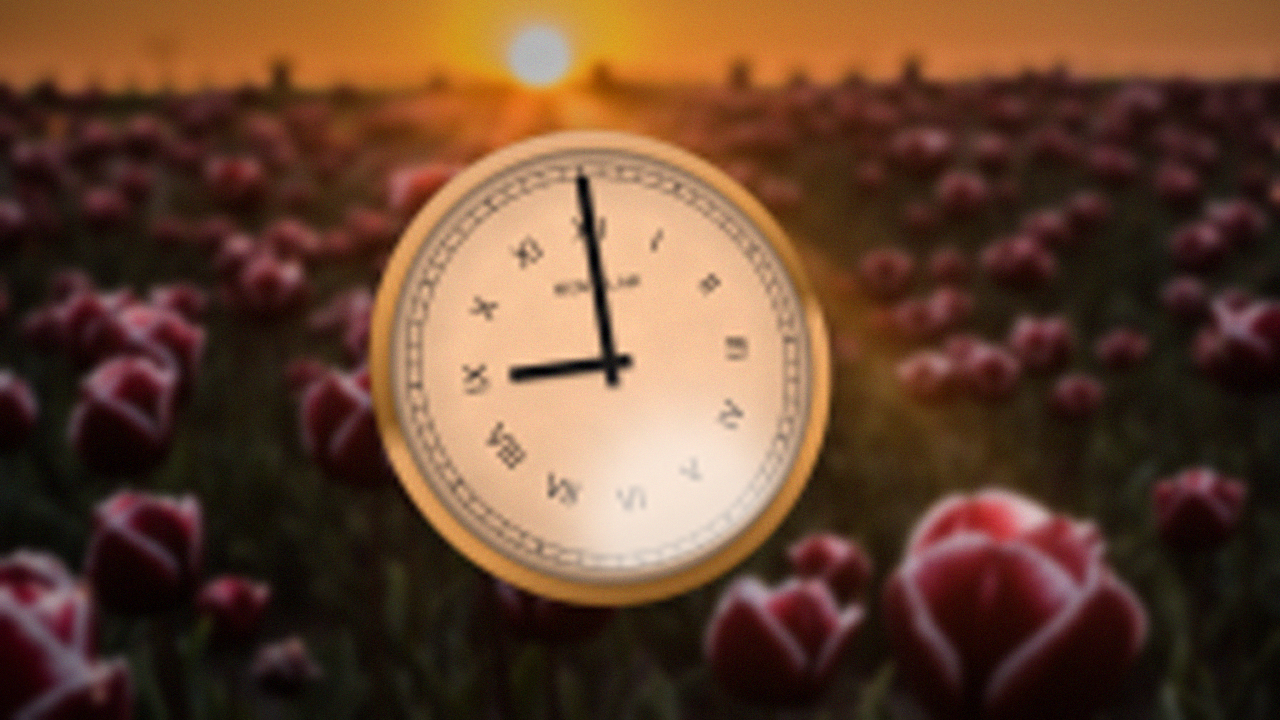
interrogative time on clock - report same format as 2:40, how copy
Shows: 9:00
